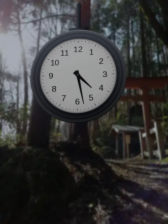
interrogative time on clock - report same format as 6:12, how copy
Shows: 4:28
